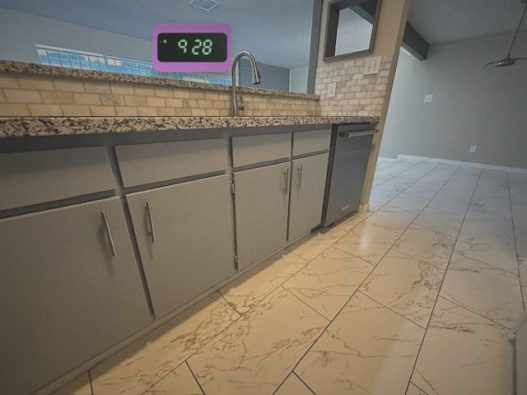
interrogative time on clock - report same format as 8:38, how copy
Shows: 9:28
